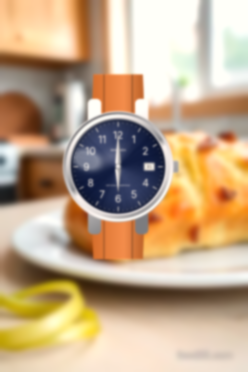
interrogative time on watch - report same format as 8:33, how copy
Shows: 6:00
